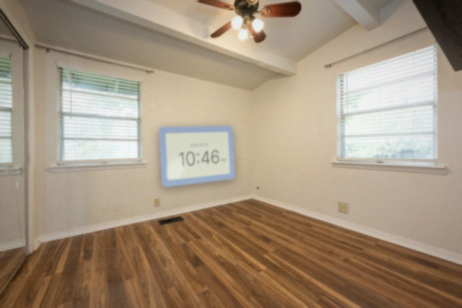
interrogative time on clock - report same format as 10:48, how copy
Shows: 10:46
